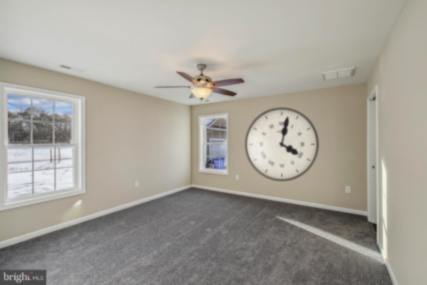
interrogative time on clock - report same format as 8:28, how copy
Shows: 4:02
